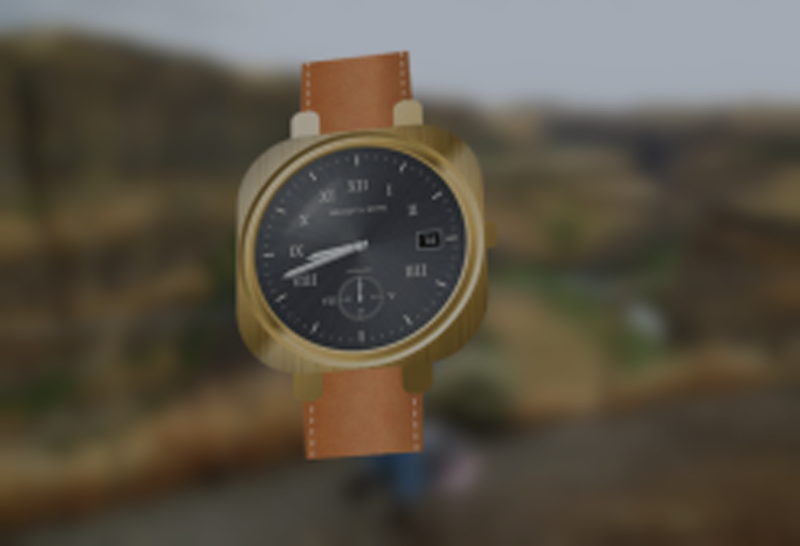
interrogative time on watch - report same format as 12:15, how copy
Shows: 8:42
